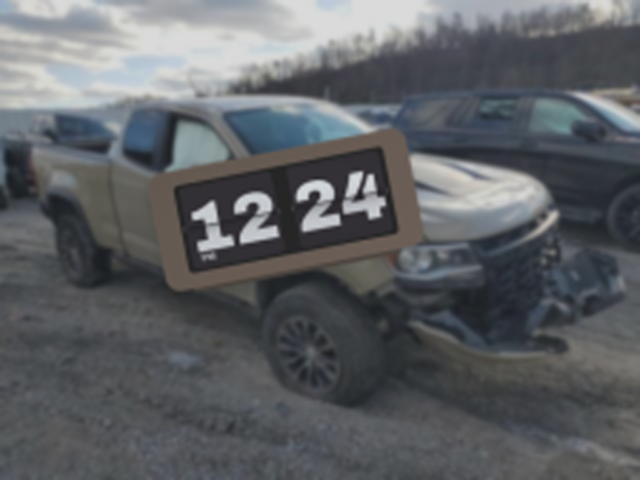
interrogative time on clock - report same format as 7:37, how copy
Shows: 12:24
